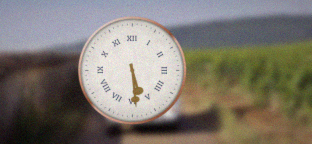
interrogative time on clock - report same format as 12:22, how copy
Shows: 5:29
